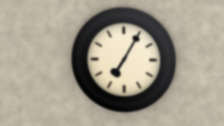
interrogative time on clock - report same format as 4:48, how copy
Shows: 7:05
